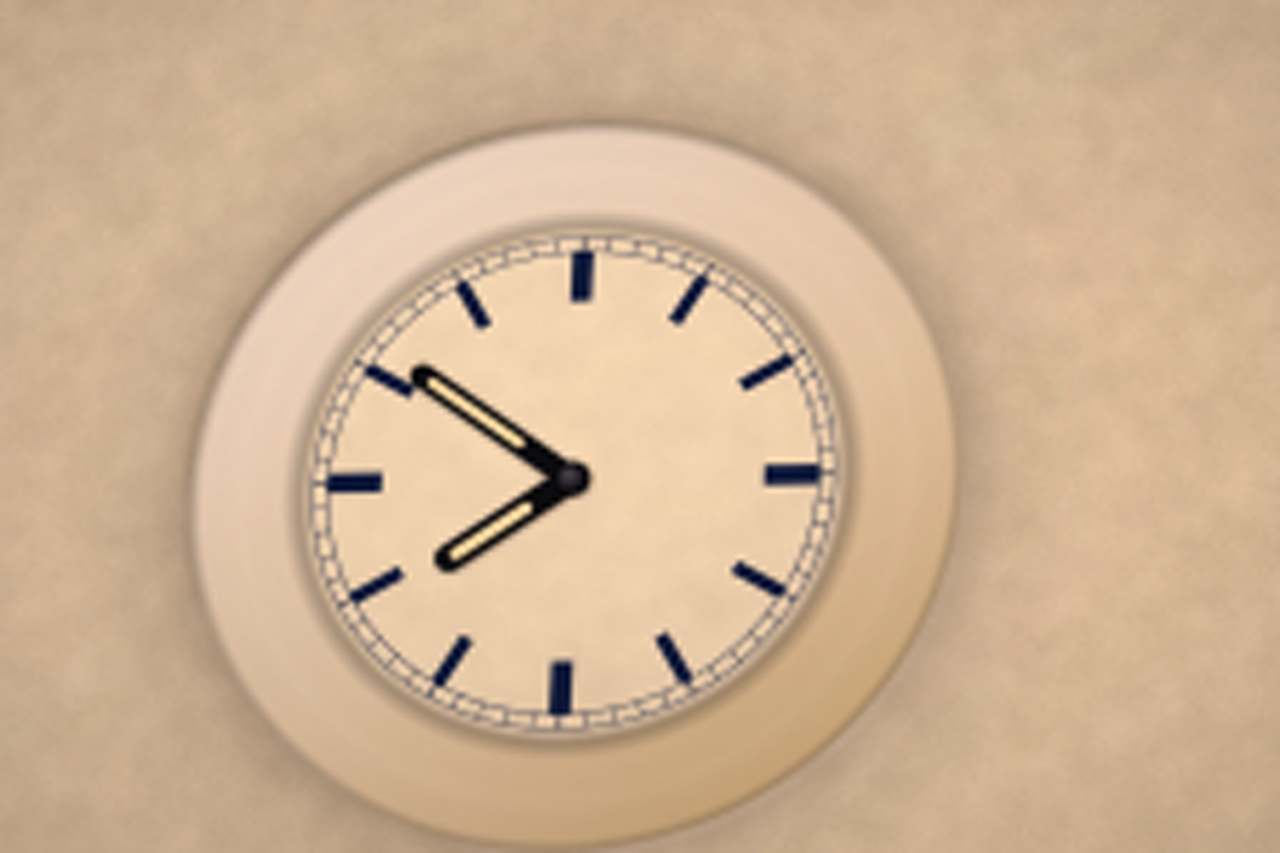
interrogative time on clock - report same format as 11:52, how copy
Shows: 7:51
